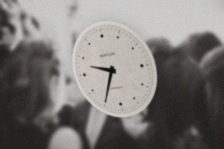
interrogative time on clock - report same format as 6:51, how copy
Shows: 9:35
